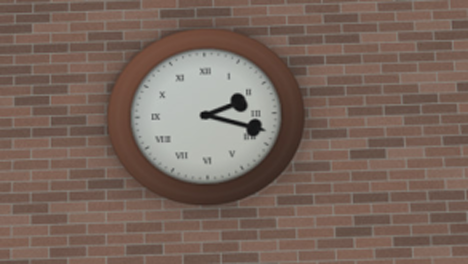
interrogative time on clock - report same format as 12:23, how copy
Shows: 2:18
